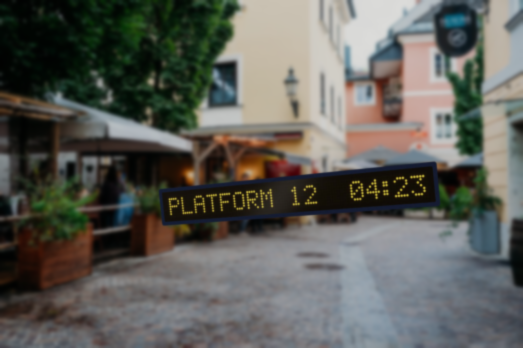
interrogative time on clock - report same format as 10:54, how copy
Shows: 4:23
